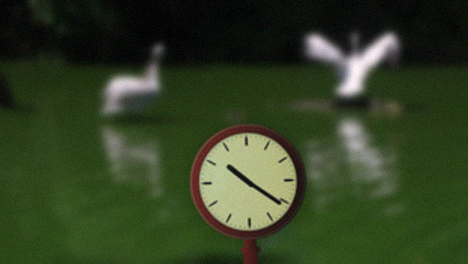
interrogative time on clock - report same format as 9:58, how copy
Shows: 10:21
